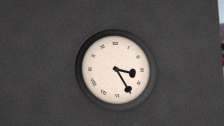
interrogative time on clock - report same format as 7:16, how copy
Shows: 3:25
